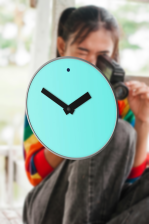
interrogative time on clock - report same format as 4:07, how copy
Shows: 1:50
